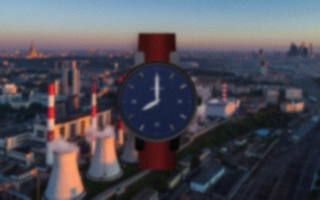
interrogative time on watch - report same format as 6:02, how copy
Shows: 8:00
